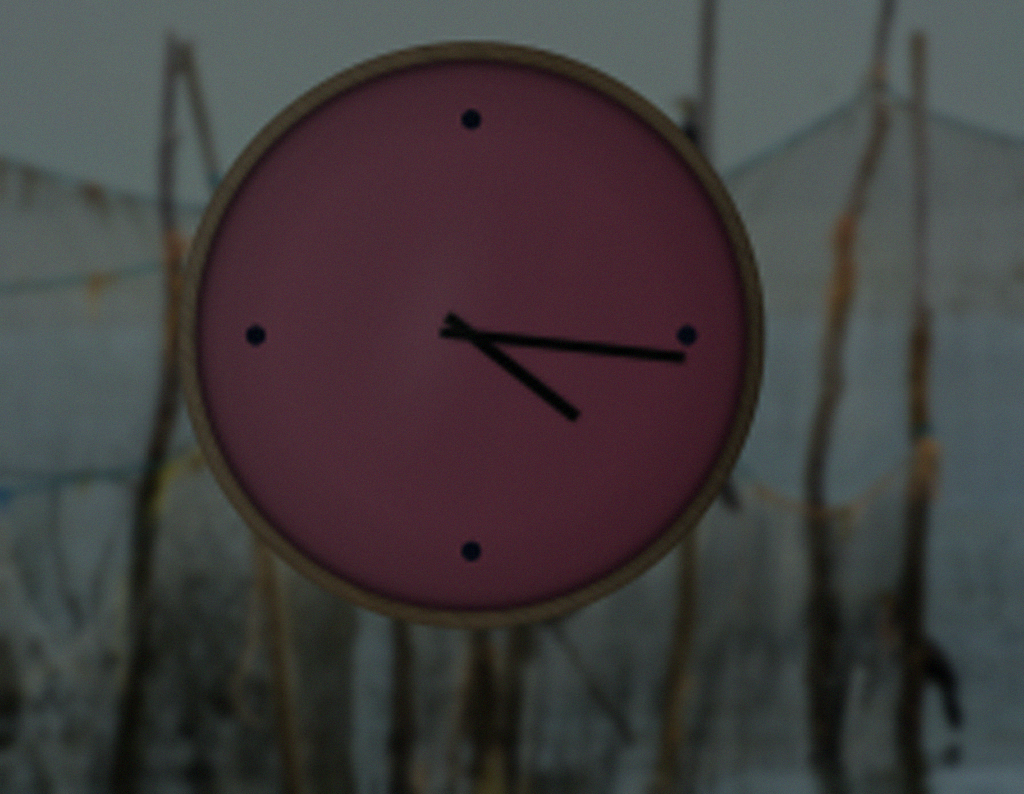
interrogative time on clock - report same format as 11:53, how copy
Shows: 4:16
